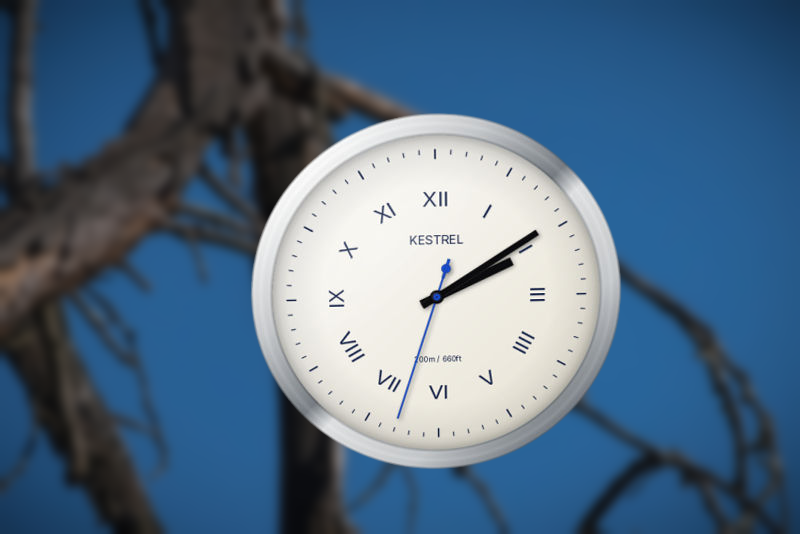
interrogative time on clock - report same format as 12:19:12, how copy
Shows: 2:09:33
